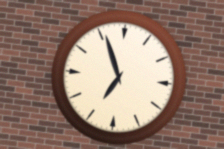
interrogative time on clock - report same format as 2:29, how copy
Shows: 6:56
